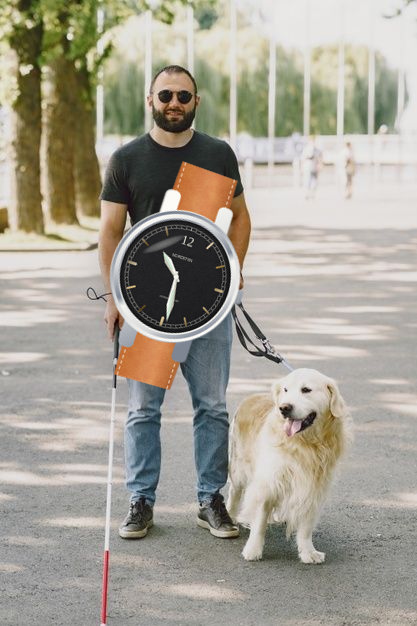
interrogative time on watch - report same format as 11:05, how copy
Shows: 10:29
